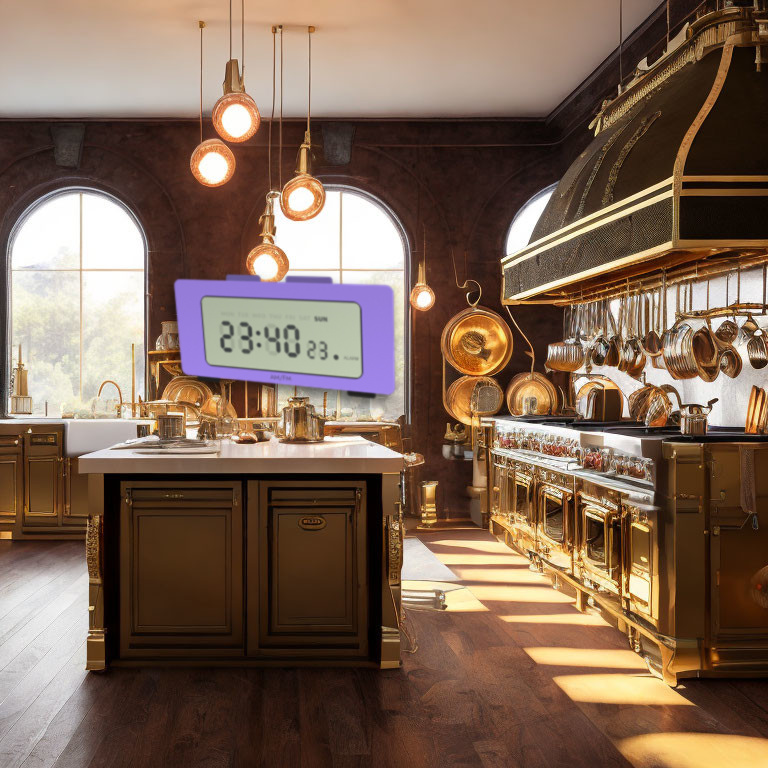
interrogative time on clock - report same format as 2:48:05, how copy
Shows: 23:40:23
